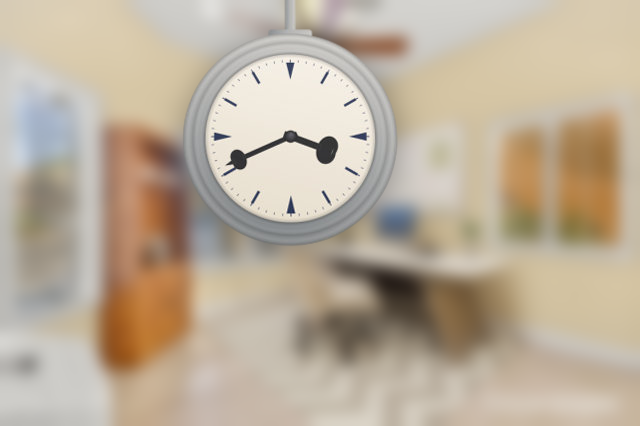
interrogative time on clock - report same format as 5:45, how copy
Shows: 3:41
